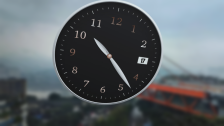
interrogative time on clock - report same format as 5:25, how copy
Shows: 10:23
